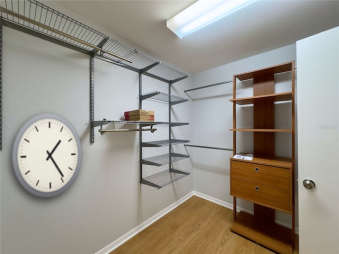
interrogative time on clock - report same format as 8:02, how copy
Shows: 1:24
